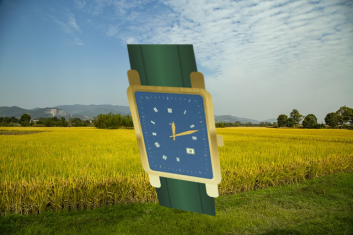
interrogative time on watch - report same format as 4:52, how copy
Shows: 12:12
